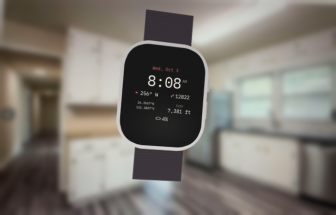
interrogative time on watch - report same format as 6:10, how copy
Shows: 8:08
